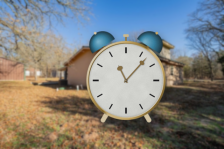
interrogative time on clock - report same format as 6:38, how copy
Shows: 11:07
